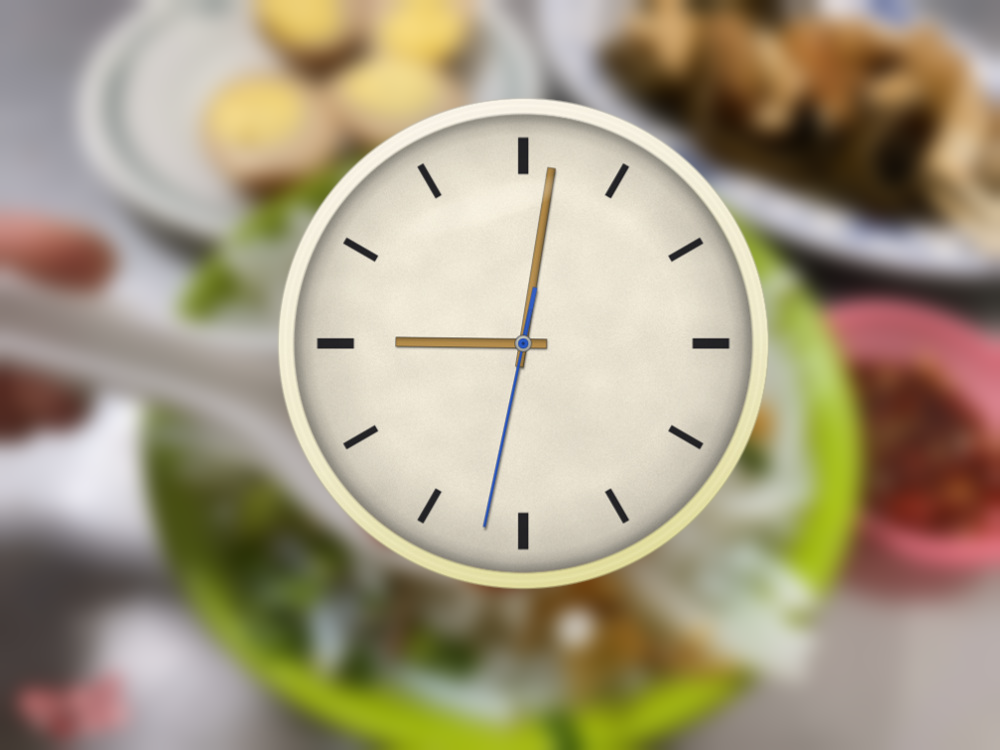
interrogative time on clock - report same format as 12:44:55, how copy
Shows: 9:01:32
